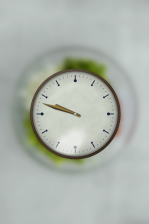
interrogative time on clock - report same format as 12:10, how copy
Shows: 9:48
